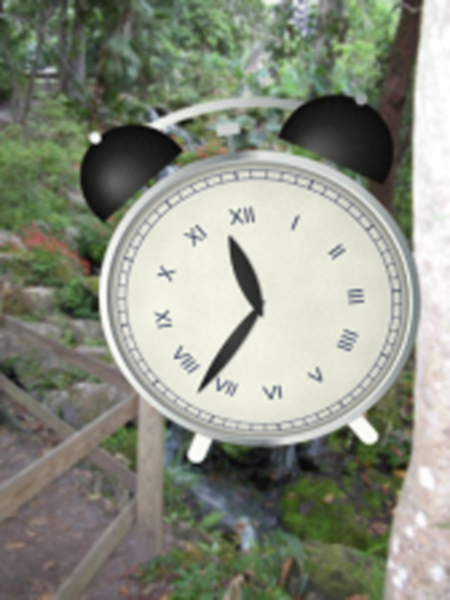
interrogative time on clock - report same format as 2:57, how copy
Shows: 11:37
